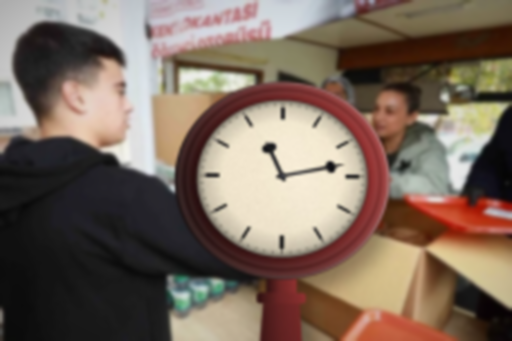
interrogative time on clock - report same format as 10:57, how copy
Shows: 11:13
